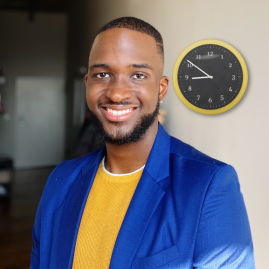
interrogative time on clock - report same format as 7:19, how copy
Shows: 8:51
